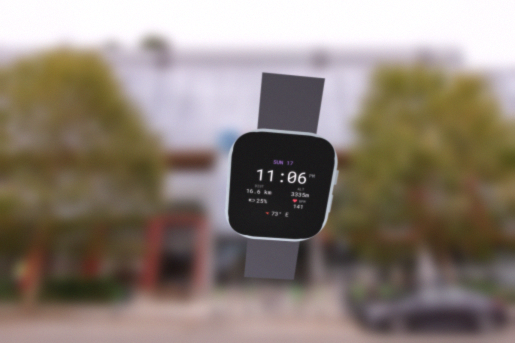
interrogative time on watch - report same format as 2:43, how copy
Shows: 11:06
